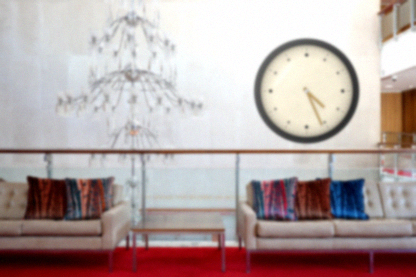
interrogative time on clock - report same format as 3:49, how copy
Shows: 4:26
